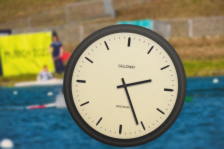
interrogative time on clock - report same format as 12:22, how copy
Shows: 2:26
